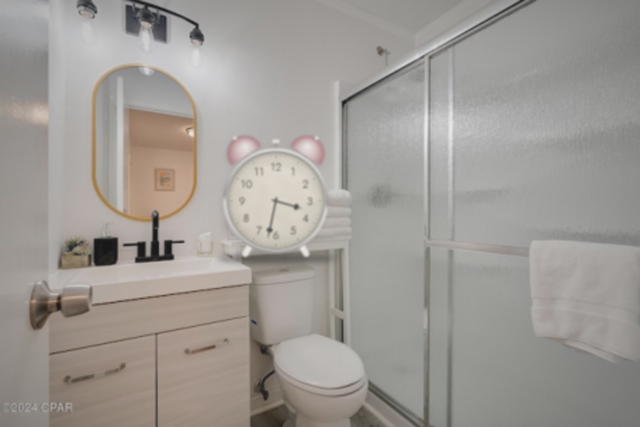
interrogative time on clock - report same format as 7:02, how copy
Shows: 3:32
